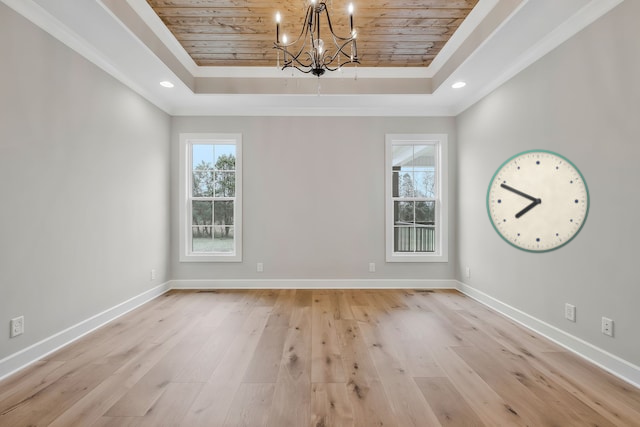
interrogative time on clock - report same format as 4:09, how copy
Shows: 7:49
